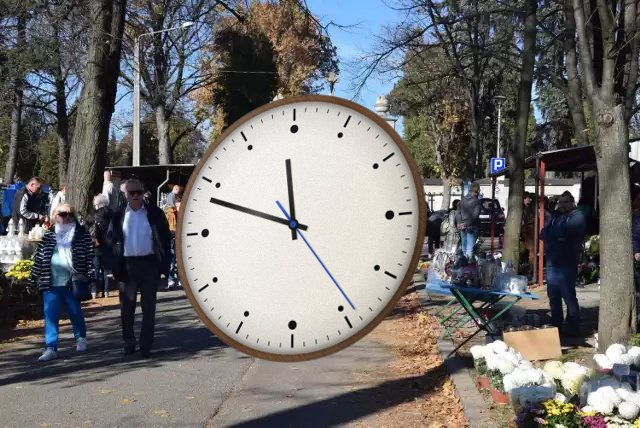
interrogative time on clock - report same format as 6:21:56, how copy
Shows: 11:48:24
